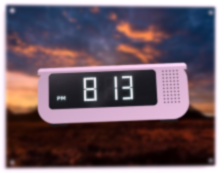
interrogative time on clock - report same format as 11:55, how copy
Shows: 8:13
